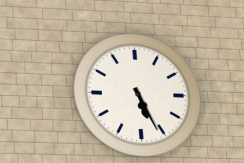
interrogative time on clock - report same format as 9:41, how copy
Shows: 5:26
